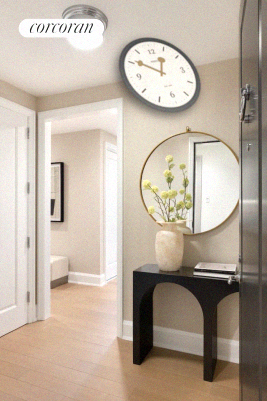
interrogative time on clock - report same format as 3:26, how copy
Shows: 12:51
